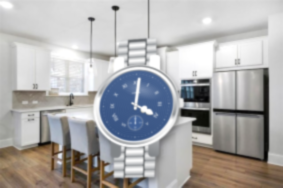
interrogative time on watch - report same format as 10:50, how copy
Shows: 4:01
